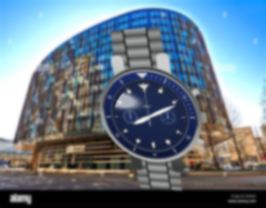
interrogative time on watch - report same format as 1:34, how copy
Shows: 8:11
